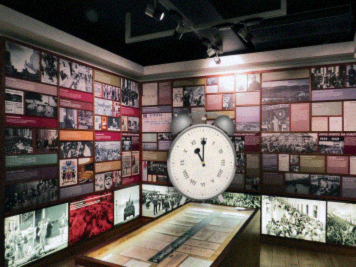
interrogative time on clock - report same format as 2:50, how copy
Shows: 11:00
